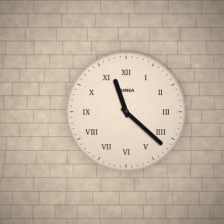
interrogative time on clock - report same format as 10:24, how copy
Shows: 11:22
